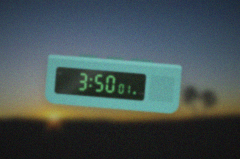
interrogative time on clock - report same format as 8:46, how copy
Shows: 3:50
